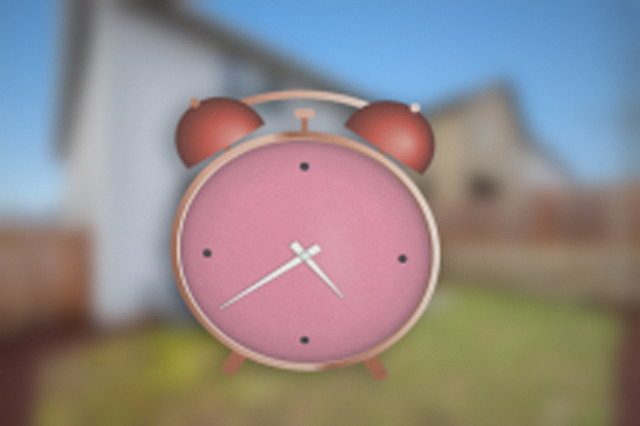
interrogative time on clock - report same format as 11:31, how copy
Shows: 4:39
